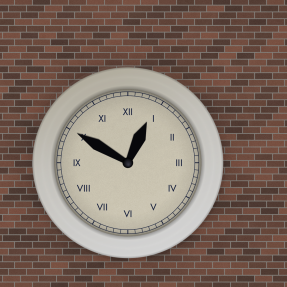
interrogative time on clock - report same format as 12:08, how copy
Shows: 12:50
